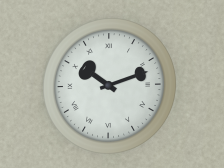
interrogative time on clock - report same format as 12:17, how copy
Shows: 10:12
